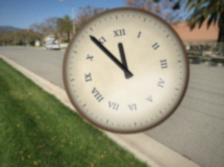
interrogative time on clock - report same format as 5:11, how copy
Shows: 11:54
